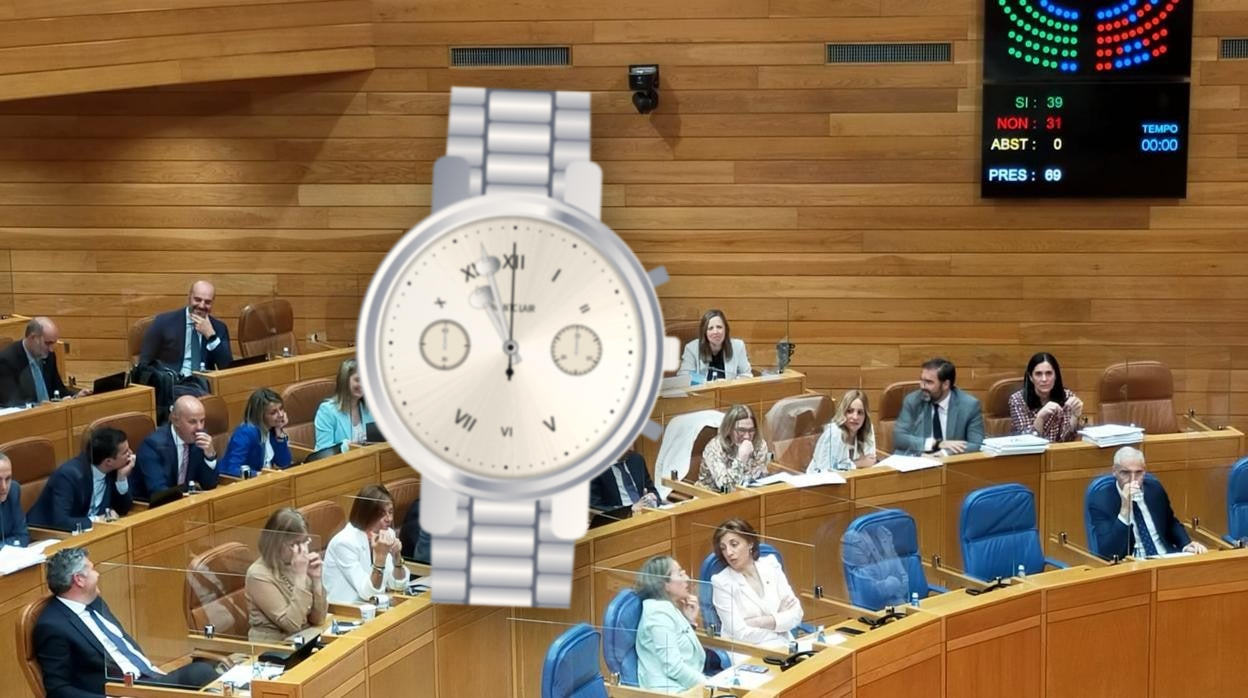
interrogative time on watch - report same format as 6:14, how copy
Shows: 10:57
